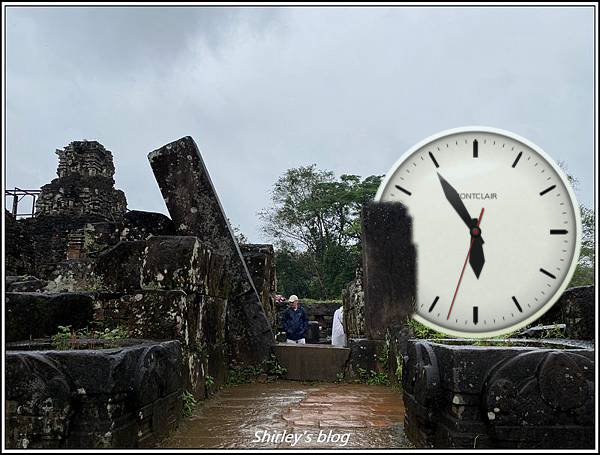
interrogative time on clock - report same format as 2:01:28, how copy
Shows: 5:54:33
